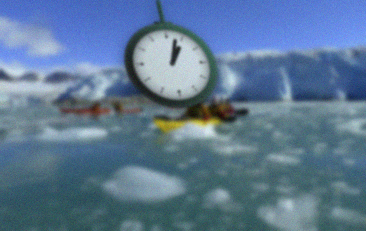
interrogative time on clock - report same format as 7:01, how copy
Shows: 1:03
